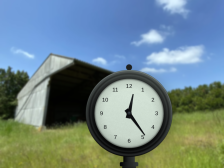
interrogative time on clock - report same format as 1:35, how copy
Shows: 12:24
